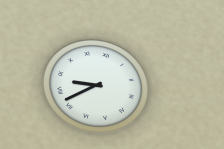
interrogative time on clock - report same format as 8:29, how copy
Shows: 8:37
